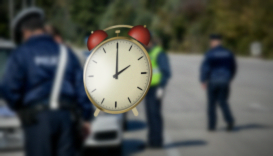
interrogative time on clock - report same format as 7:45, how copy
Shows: 2:00
